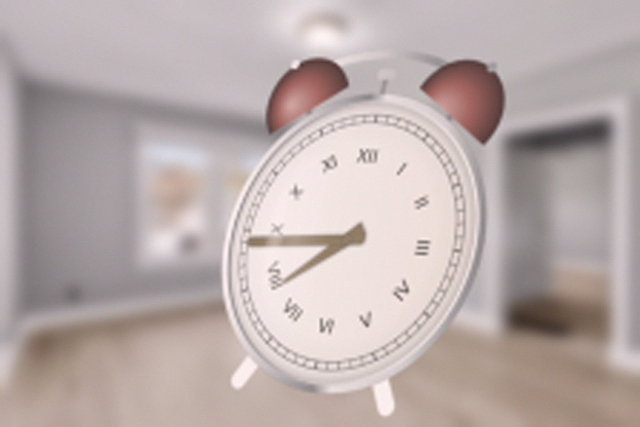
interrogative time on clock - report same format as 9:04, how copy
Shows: 7:44
